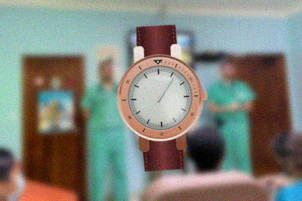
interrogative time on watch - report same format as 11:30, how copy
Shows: 1:06
